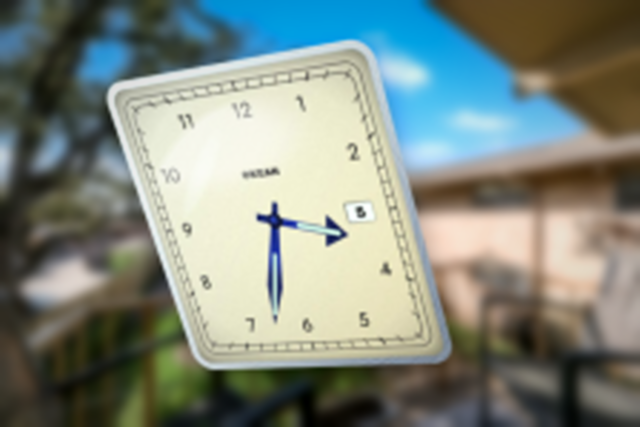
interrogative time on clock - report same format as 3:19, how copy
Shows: 3:33
